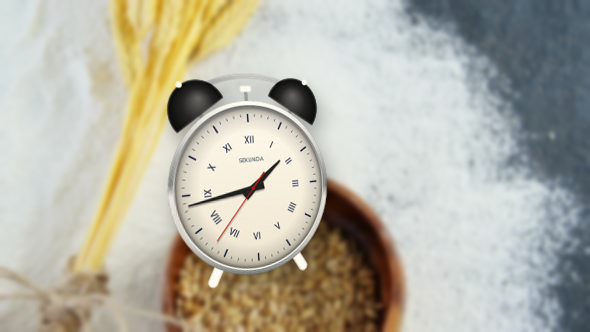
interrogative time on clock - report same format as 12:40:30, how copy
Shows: 1:43:37
